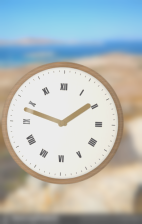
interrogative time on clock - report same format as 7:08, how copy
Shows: 1:48
